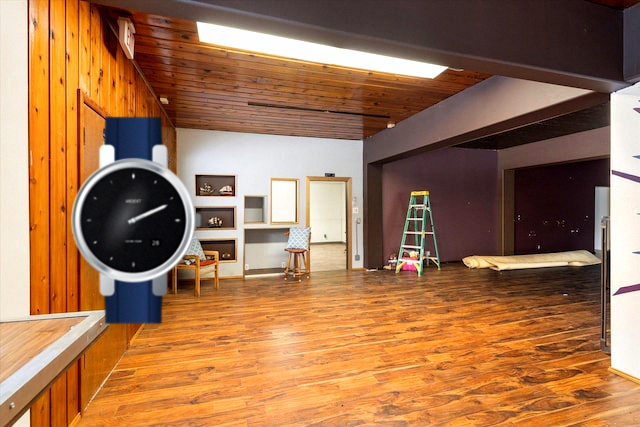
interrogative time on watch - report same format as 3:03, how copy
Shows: 2:11
